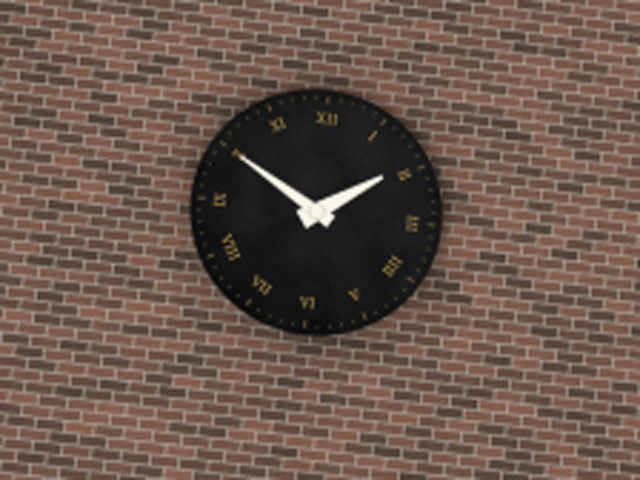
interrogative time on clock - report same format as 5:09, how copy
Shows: 1:50
